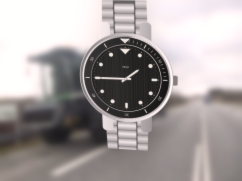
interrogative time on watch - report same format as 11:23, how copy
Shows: 1:45
